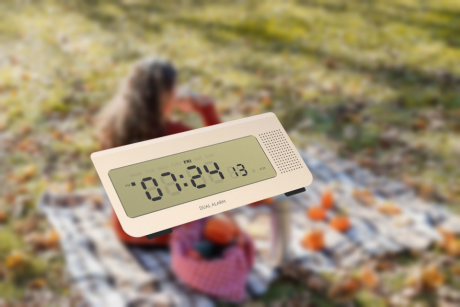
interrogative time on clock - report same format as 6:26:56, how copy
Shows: 7:24:13
